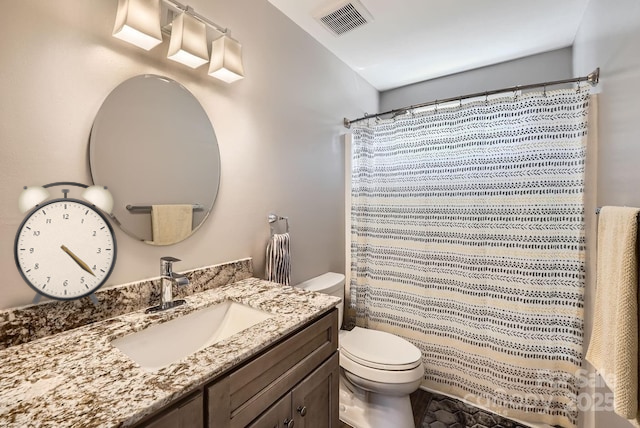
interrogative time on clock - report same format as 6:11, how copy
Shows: 4:22
